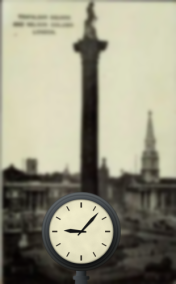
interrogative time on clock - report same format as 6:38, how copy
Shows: 9:07
